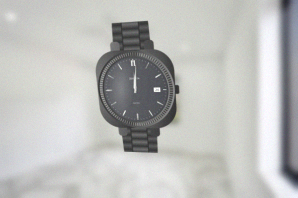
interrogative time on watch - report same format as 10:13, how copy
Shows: 12:01
